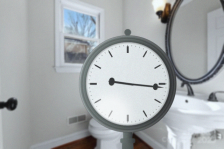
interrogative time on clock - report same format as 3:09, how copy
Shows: 9:16
